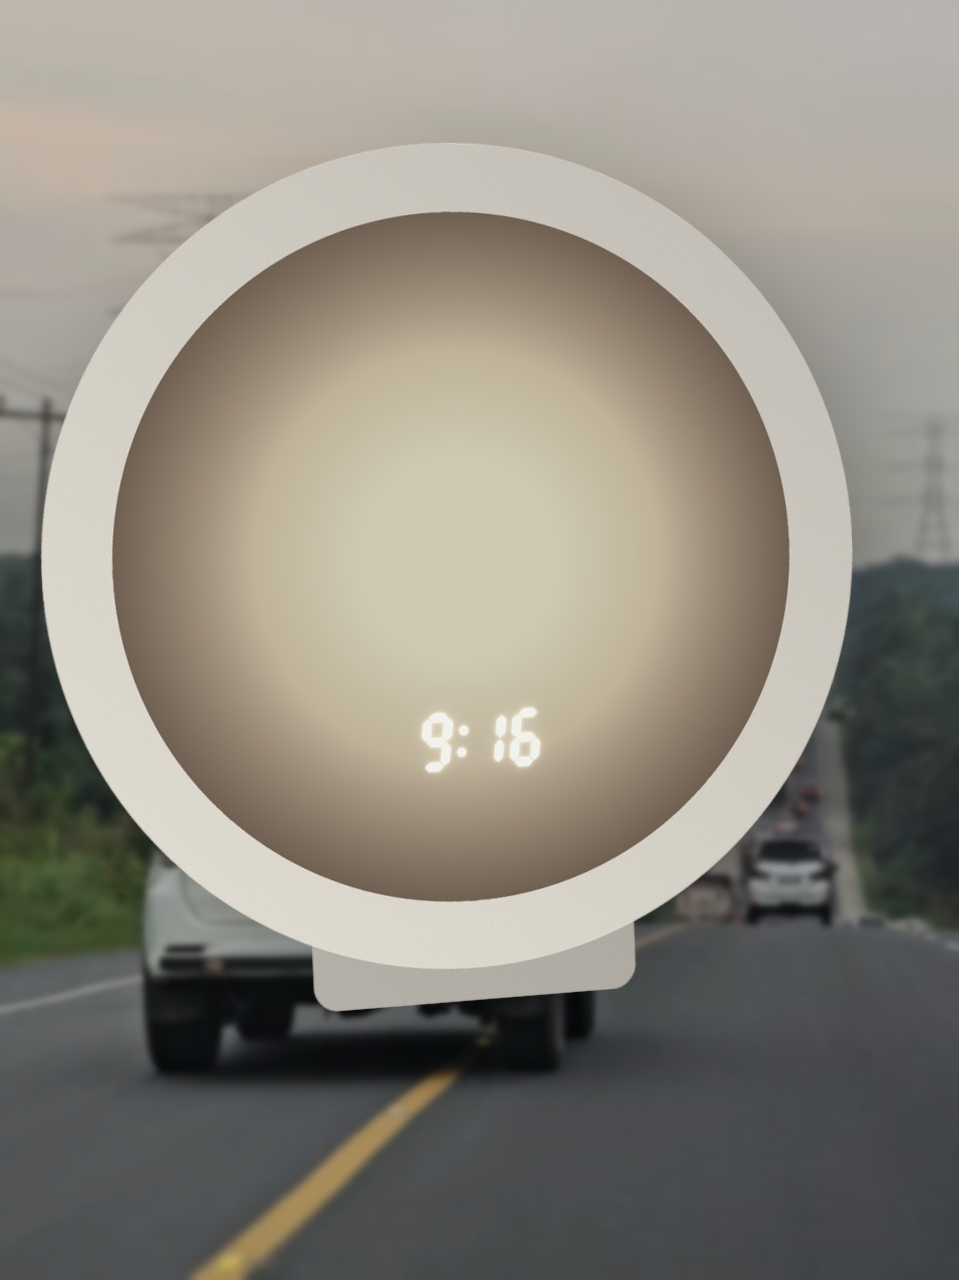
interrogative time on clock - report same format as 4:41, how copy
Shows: 9:16
